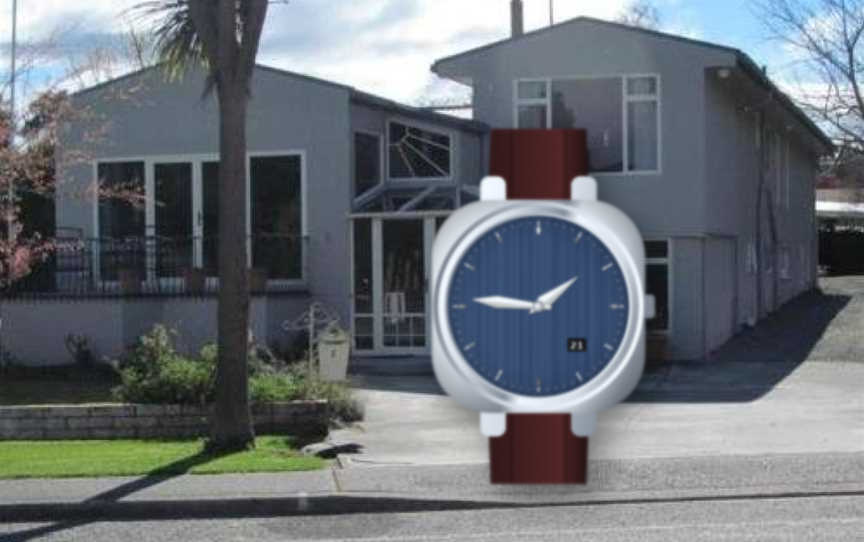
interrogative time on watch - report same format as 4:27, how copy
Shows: 1:46
